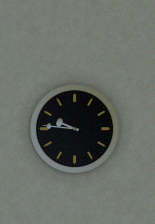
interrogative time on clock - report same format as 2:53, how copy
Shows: 9:46
